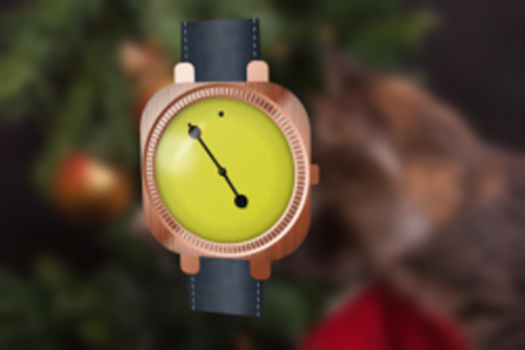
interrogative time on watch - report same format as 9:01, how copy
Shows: 4:54
